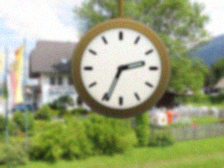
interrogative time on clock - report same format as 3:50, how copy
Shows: 2:34
